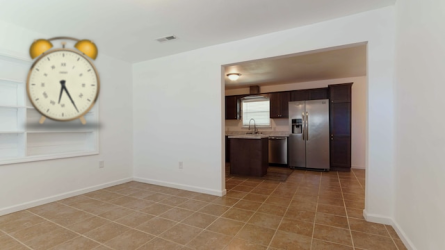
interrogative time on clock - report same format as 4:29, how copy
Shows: 6:25
